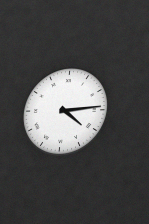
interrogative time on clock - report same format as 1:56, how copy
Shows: 4:14
